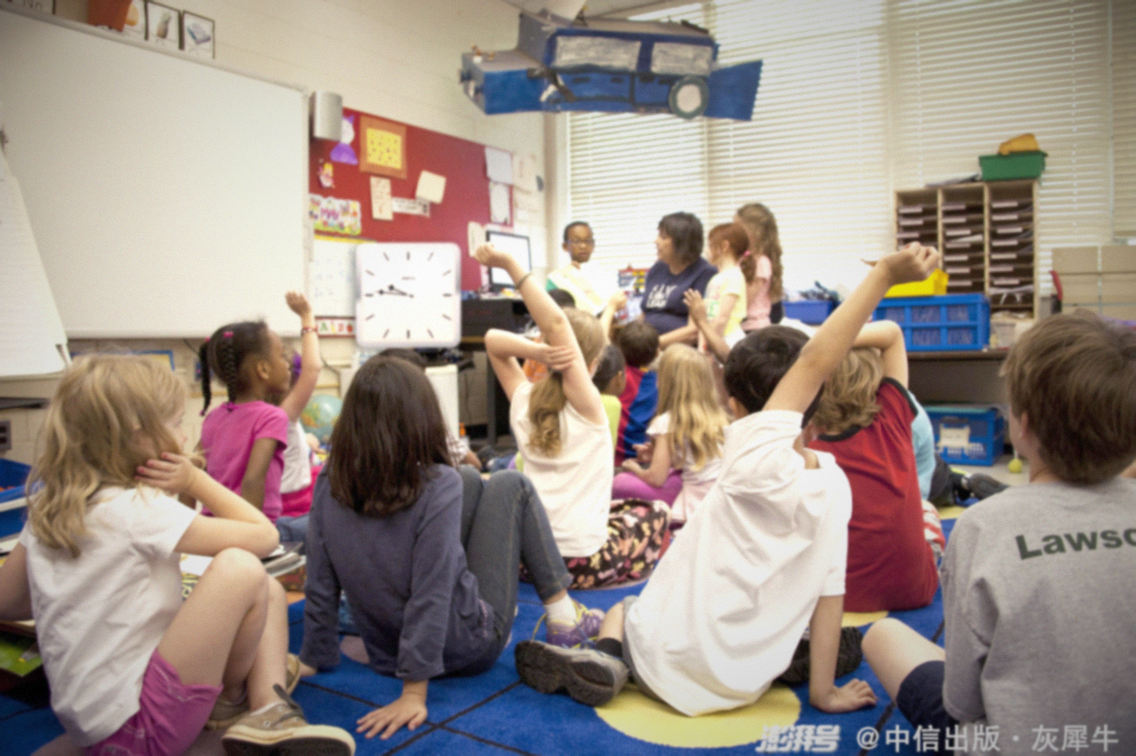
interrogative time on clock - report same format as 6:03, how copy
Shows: 9:46
